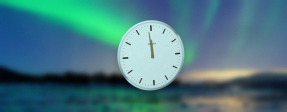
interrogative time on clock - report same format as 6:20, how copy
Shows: 11:59
